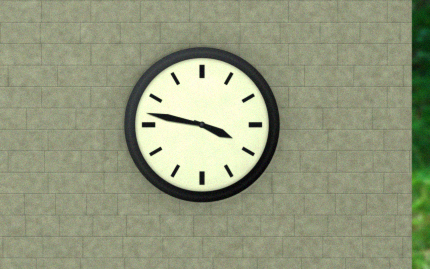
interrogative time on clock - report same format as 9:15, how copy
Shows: 3:47
